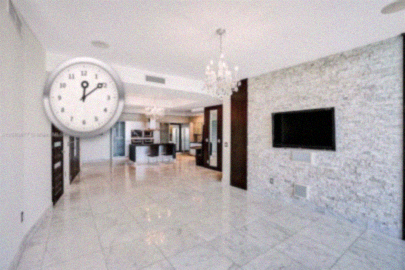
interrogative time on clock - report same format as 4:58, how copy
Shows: 12:09
